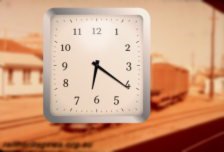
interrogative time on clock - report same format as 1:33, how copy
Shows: 6:21
